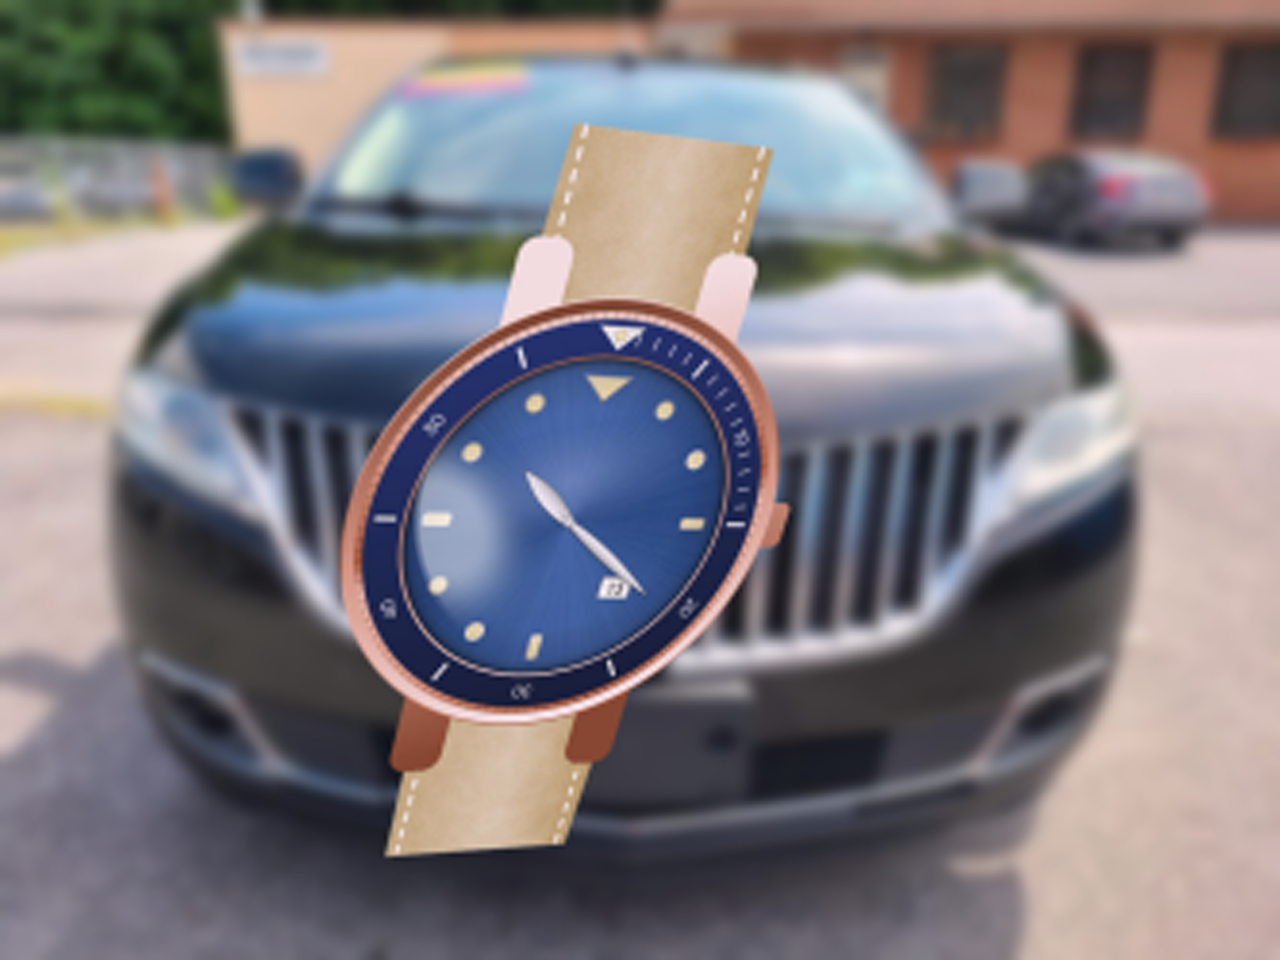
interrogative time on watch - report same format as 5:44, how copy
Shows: 10:21
